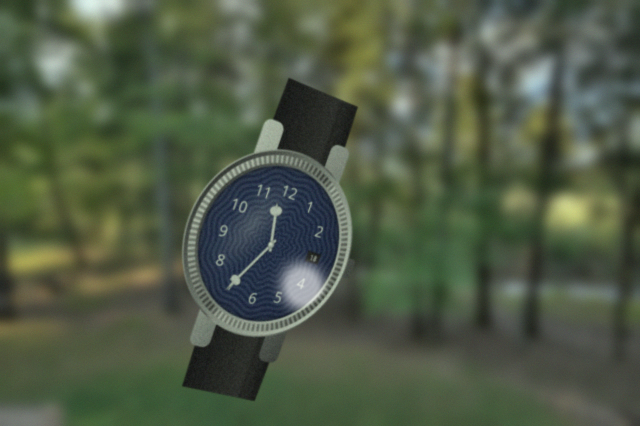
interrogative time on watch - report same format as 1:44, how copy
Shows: 11:35
